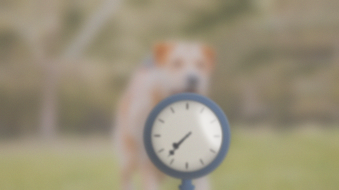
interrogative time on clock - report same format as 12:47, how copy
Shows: 7:37
